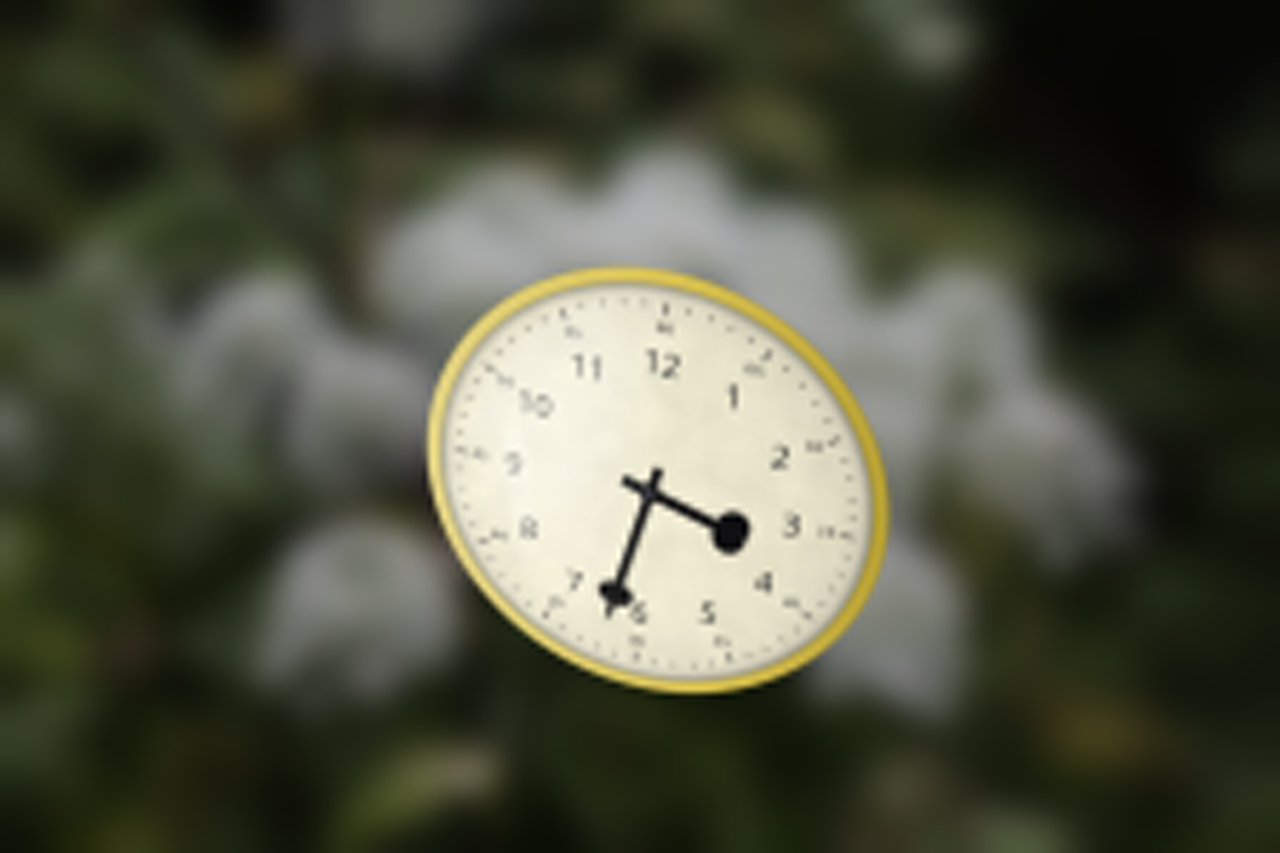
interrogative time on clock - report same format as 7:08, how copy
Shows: 3:32
